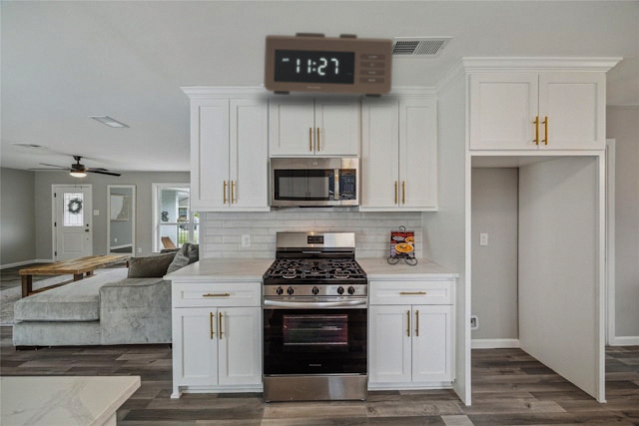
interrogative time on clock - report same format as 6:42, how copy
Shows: 11:27
